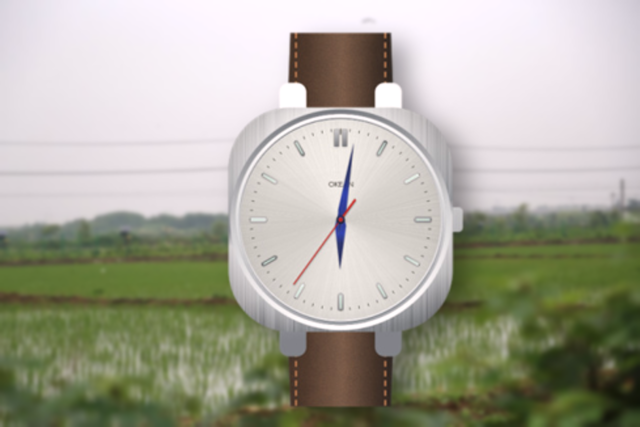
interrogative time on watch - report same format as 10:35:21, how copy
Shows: 6:01:36
